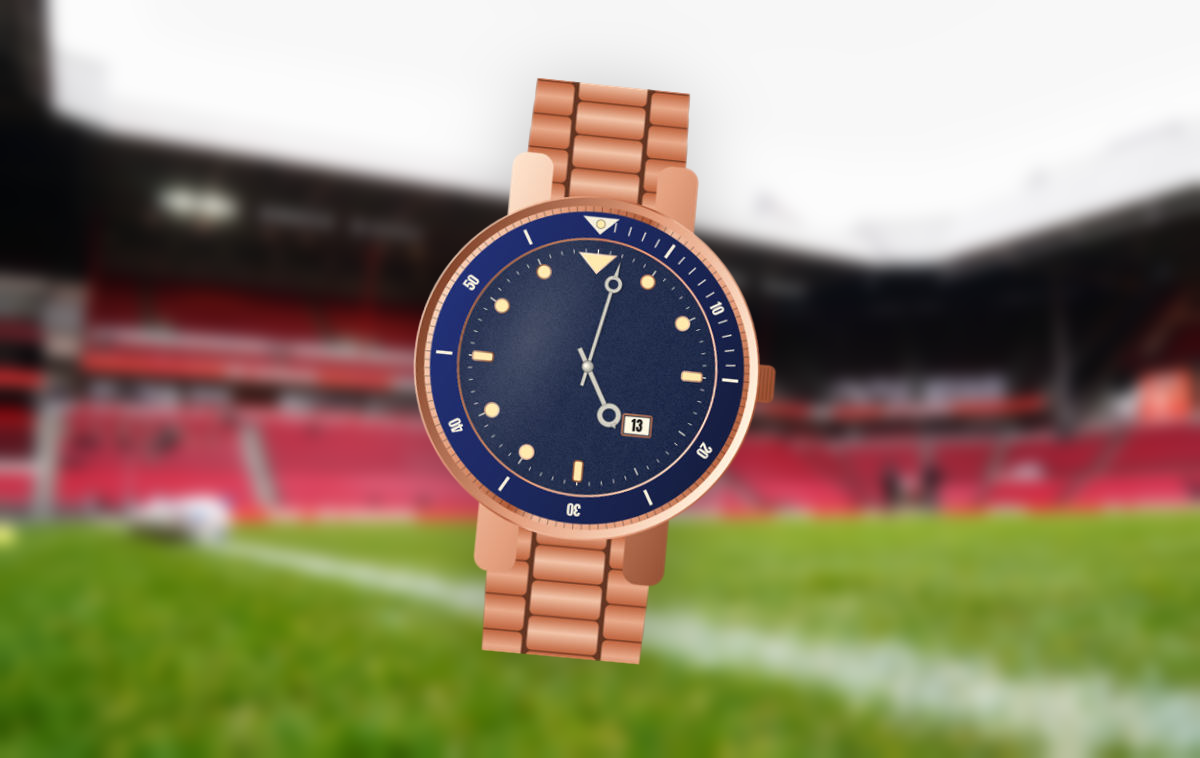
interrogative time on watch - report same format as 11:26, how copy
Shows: 5:02
